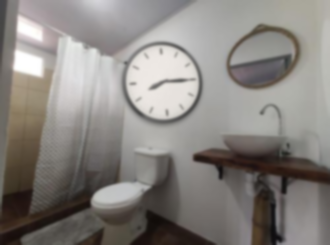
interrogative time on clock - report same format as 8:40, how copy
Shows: 8:15
